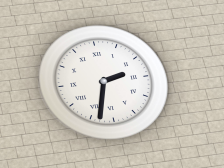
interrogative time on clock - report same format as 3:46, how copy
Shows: 2:33
